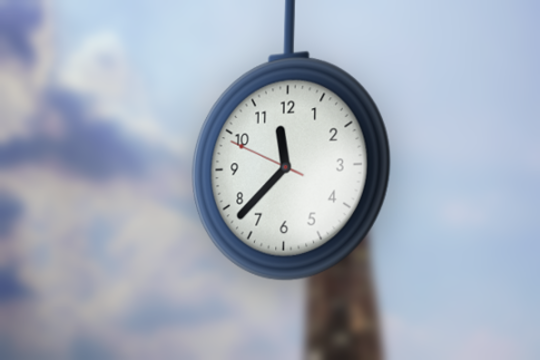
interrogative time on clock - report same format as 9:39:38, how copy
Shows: 11:37:49
